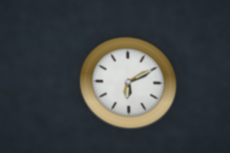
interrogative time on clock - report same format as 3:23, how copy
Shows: 6:10
